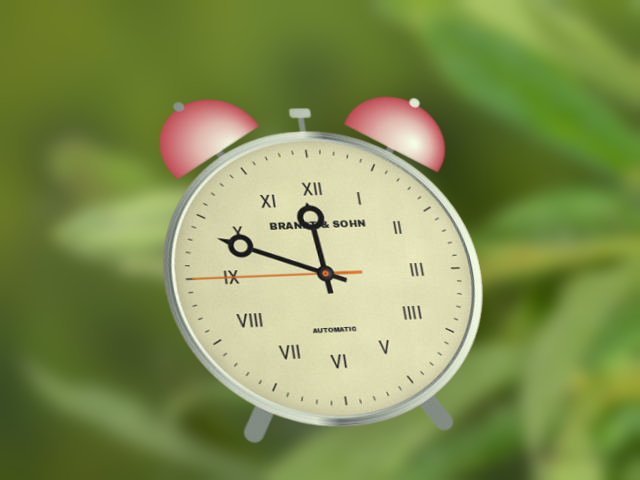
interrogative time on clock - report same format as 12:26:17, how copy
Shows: 11:48:45
